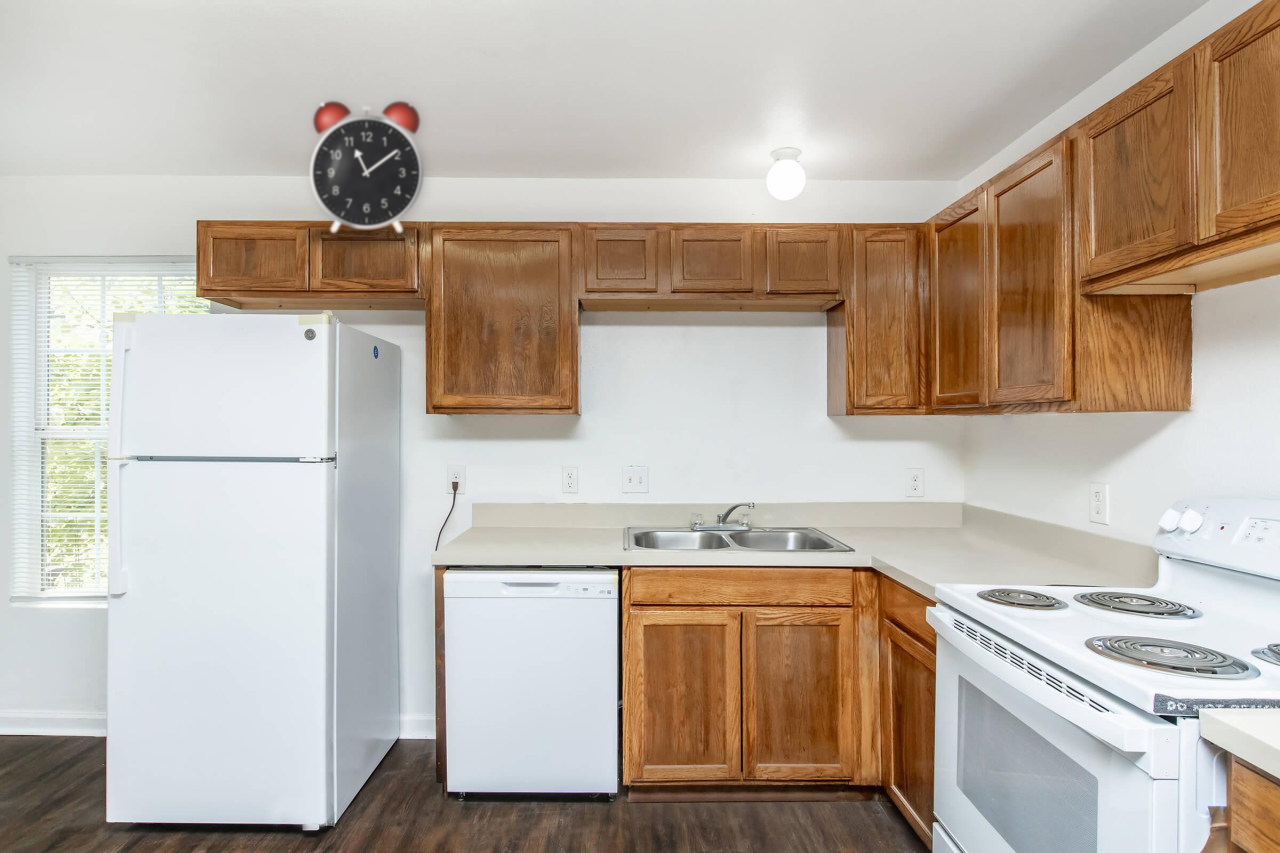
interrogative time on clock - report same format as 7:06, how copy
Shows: 11:09
